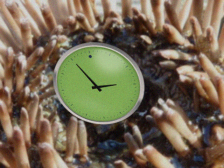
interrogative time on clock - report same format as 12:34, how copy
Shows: 2:55
